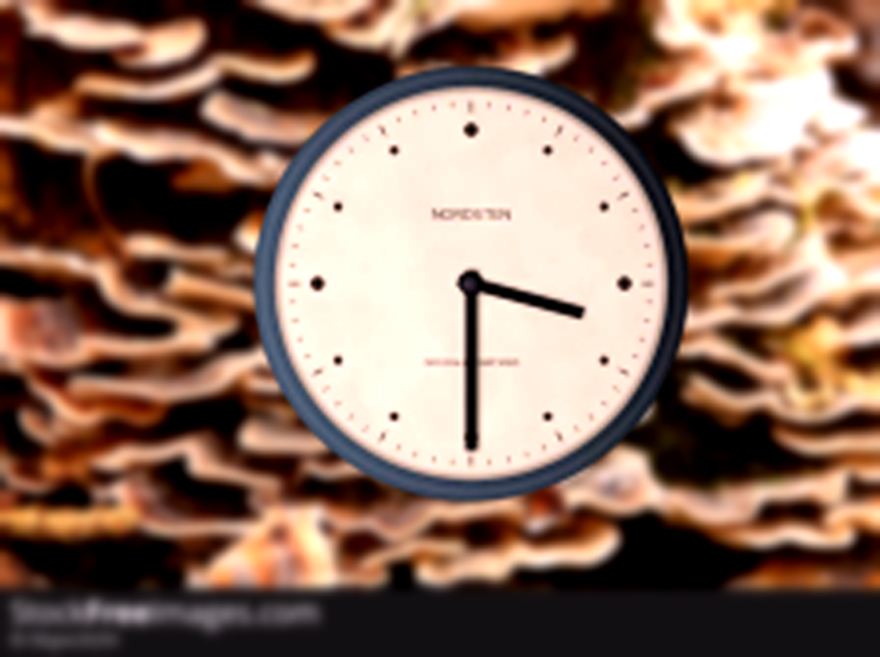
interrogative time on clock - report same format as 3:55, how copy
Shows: 3:30
